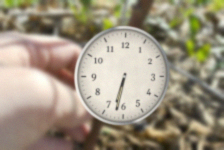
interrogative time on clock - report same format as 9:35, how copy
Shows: 6:32
